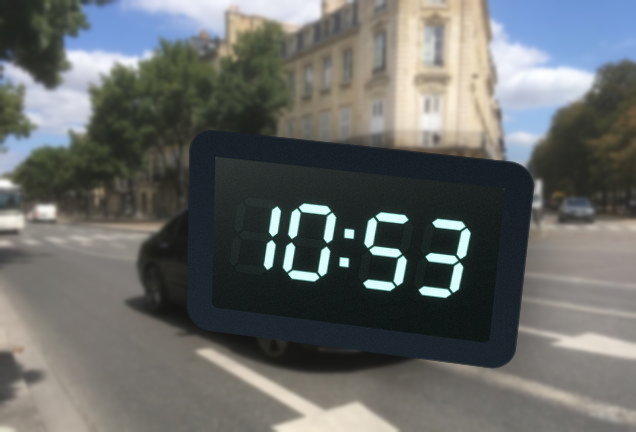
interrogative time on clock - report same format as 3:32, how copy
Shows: 10:53
